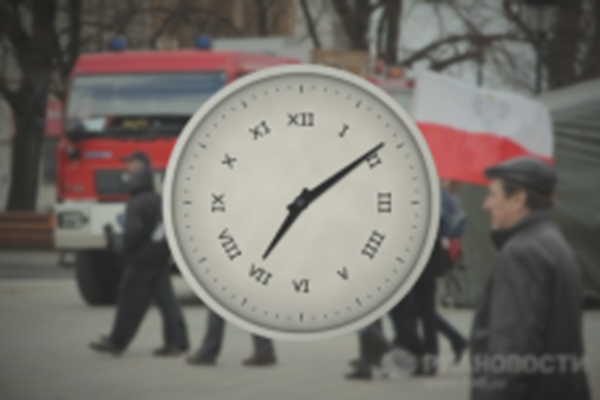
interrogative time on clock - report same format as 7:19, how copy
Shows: 7:09
